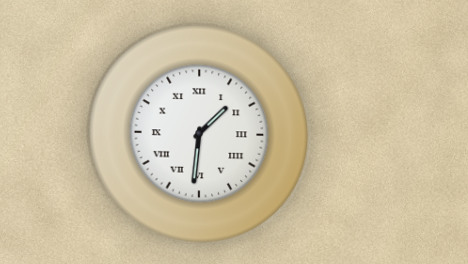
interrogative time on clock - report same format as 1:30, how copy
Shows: 1:31
